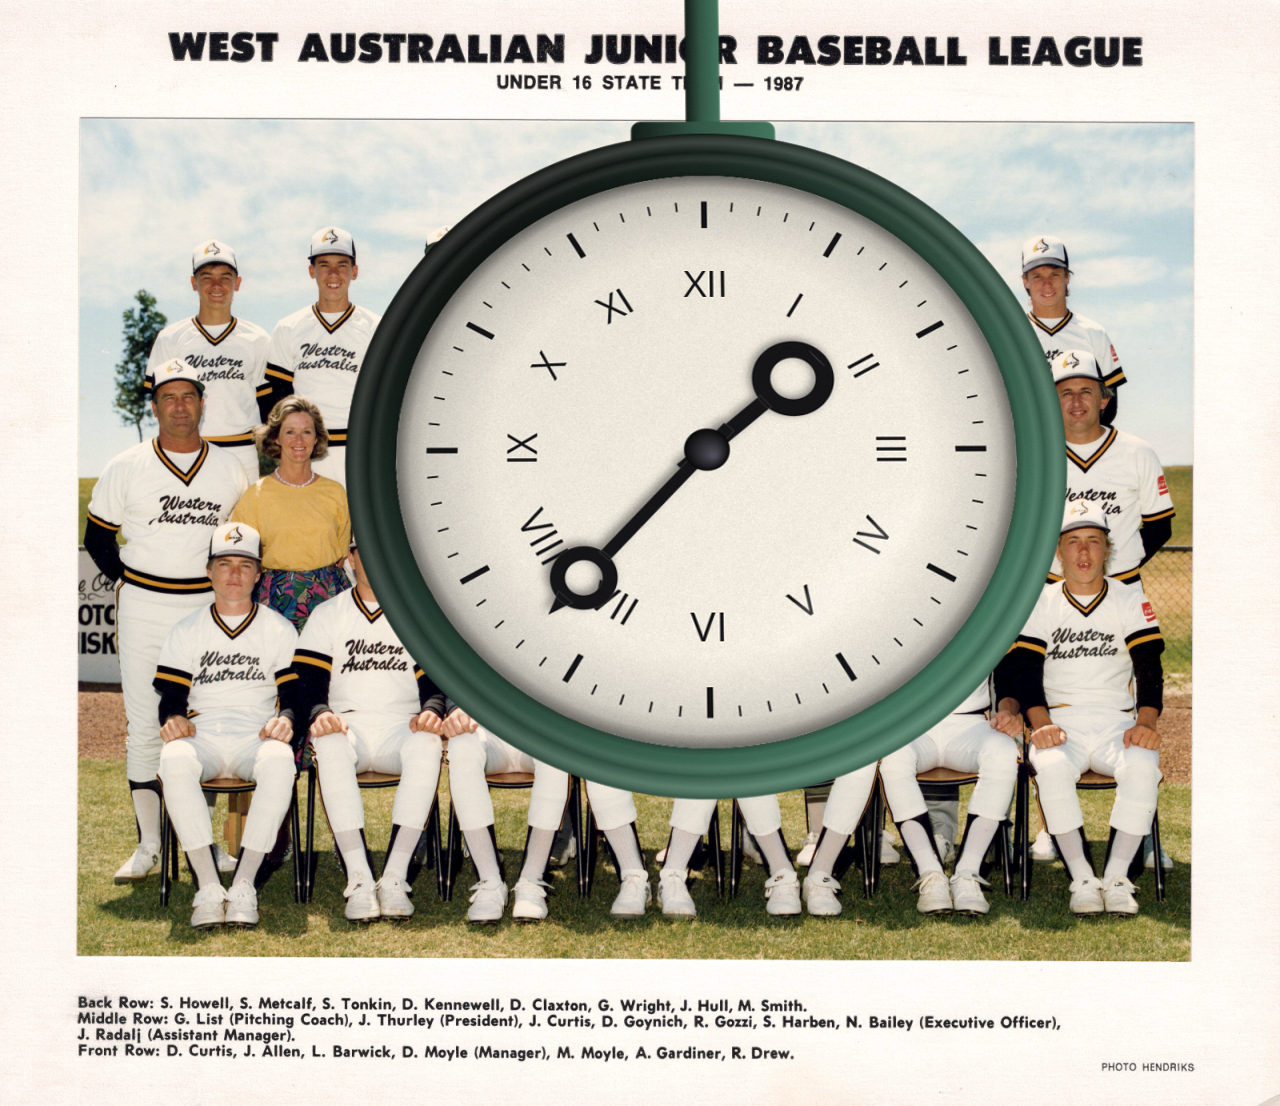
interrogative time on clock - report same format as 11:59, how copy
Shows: 1:37
